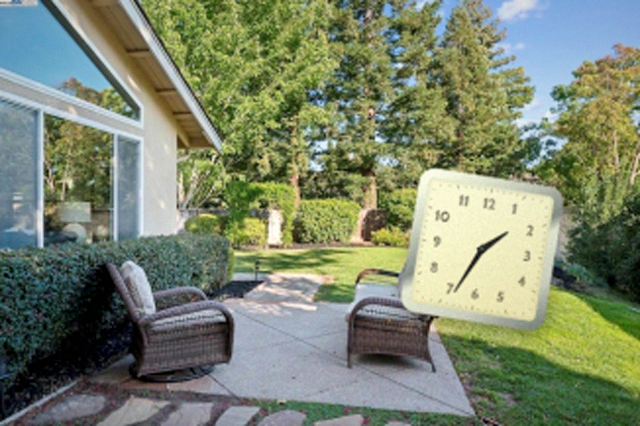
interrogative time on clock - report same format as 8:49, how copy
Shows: 1:34
